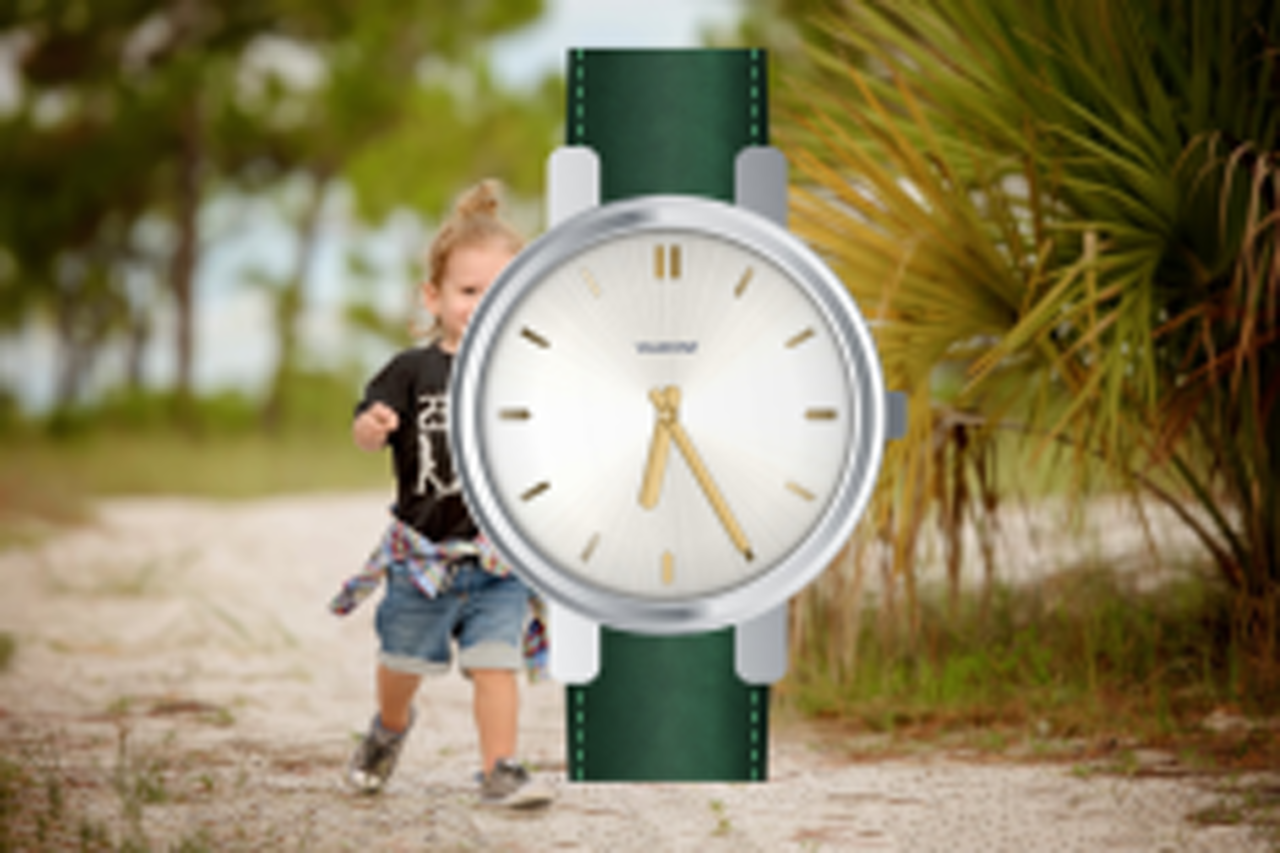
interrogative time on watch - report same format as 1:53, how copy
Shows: 6:25
